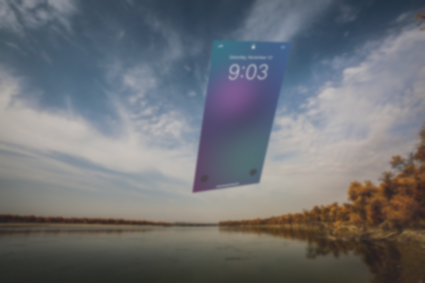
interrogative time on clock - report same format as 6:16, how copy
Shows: 9:03
